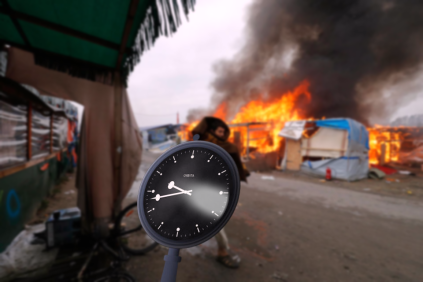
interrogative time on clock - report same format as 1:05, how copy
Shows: 9:43
